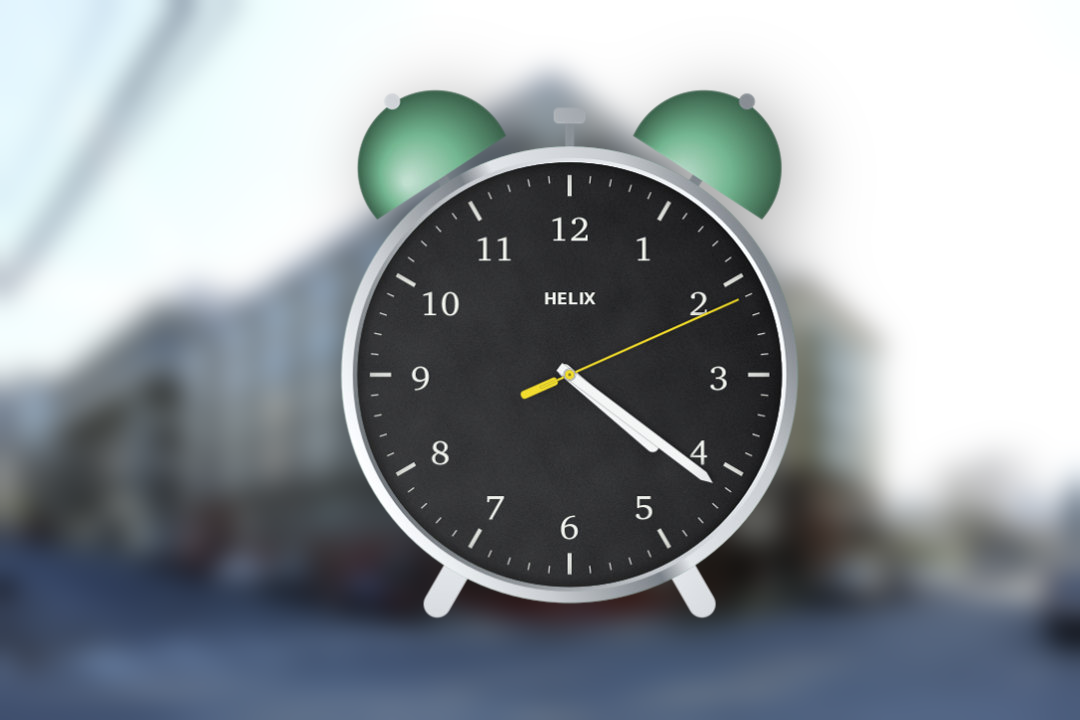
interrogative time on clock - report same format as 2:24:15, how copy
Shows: 4:21:11
